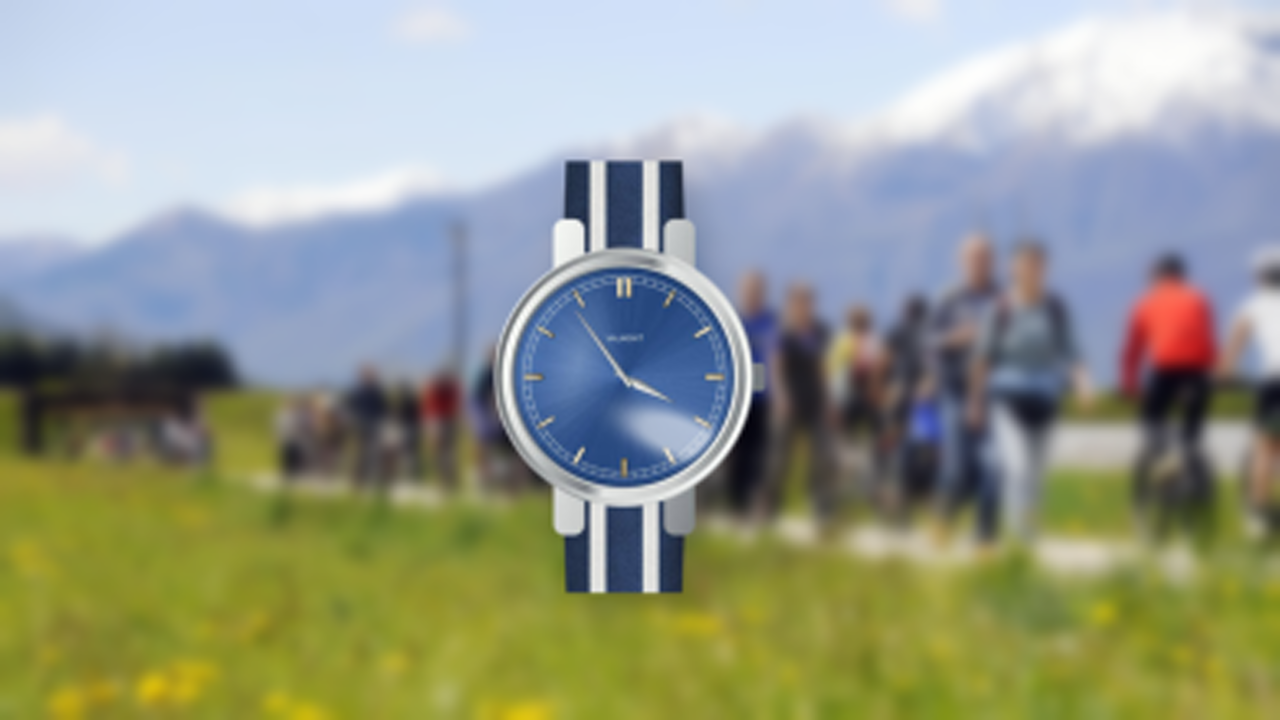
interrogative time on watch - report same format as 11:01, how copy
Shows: 3:54
